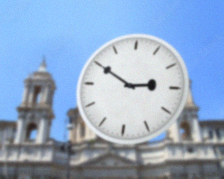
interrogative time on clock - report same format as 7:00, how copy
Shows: 2:50
